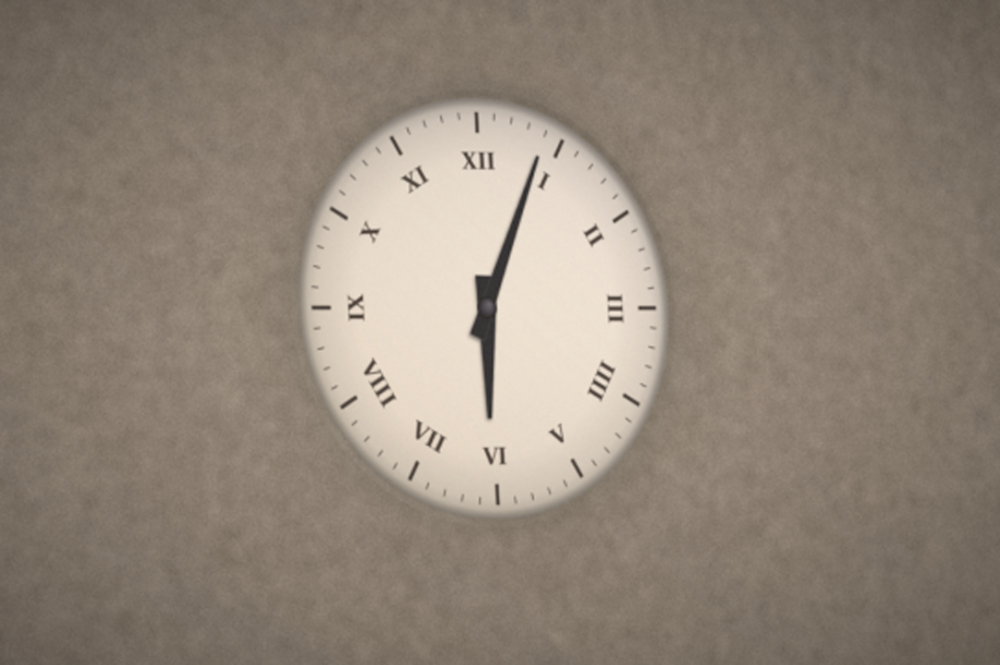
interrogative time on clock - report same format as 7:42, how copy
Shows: 6:04
